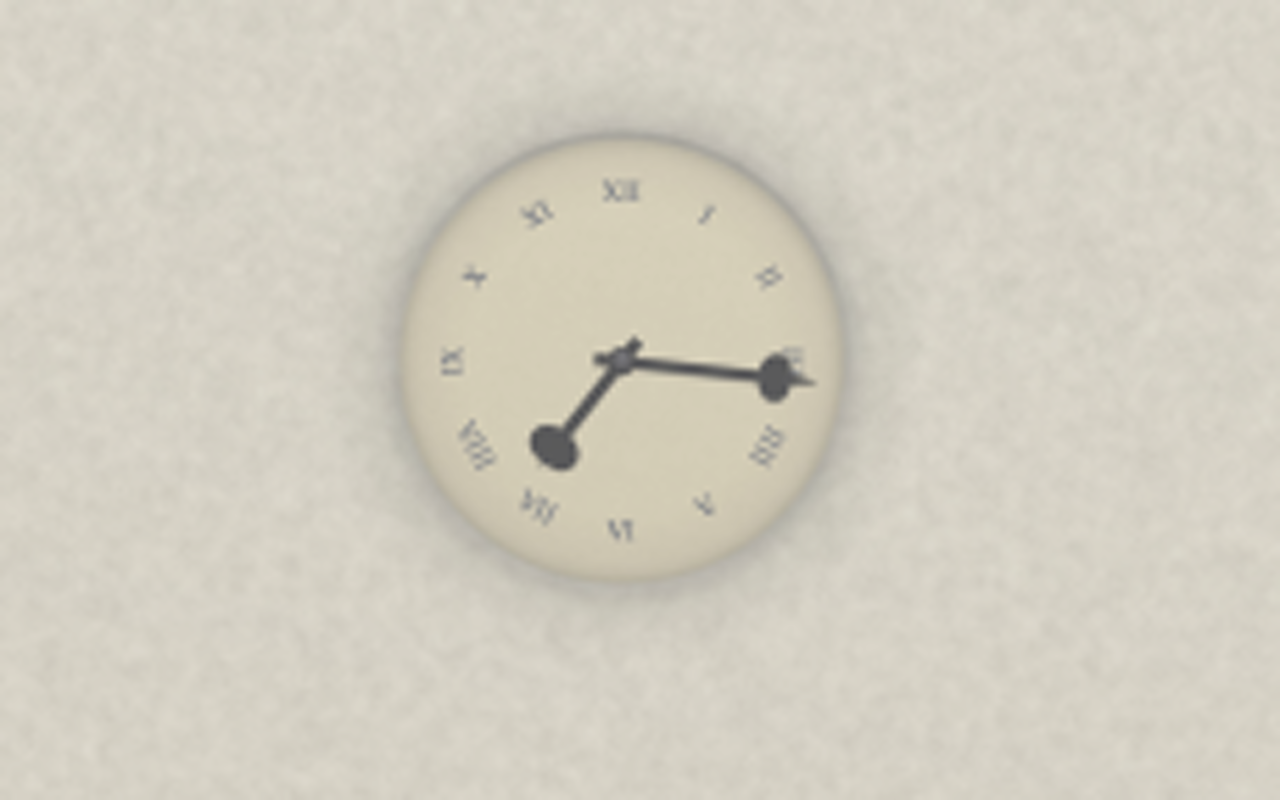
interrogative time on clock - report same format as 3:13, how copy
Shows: 7:16
